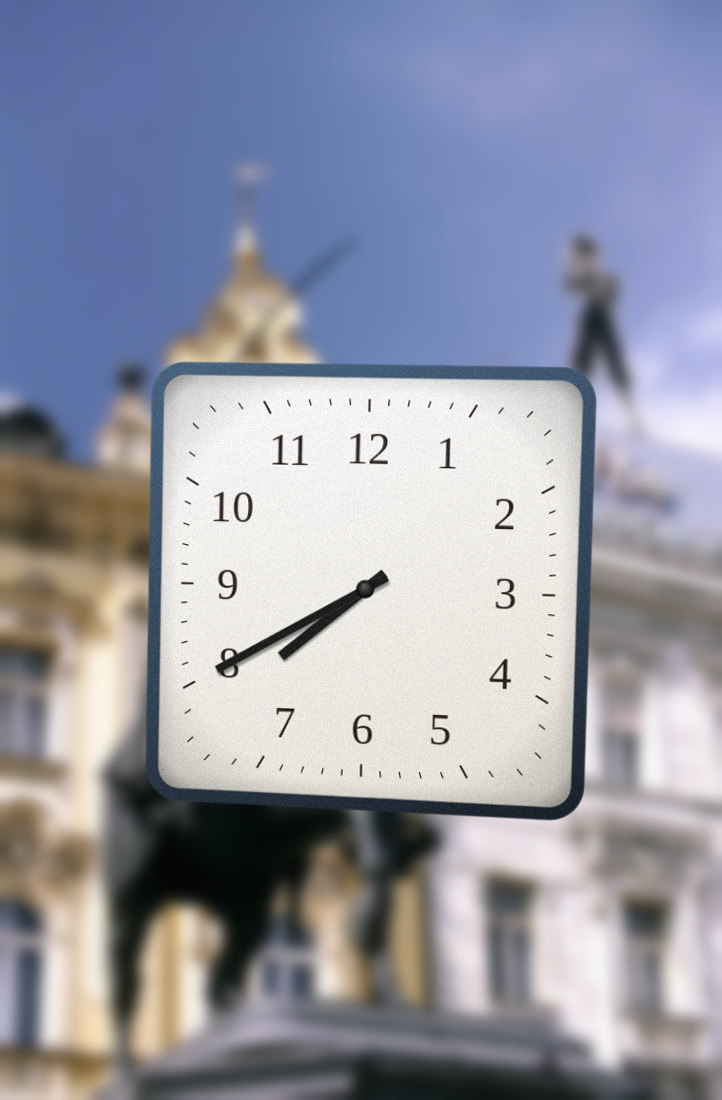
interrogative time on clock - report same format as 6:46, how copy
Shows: 7:40
